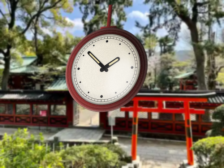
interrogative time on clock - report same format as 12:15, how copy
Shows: 1:52
